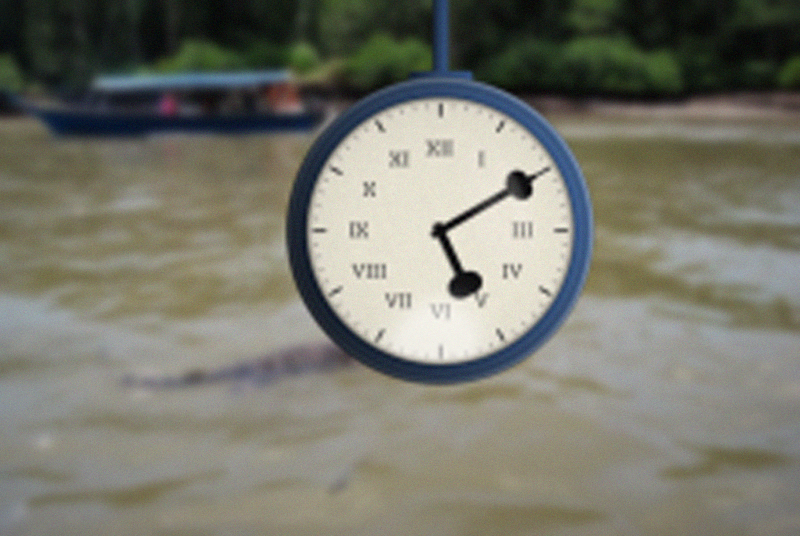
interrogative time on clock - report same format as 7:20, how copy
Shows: 5:10
